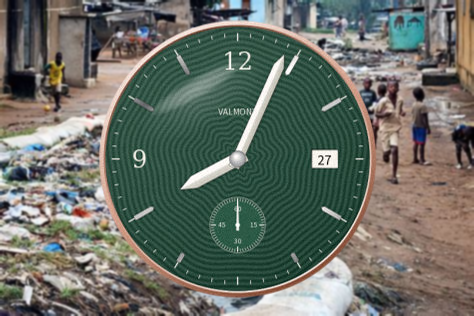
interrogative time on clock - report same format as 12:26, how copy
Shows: 8:04
